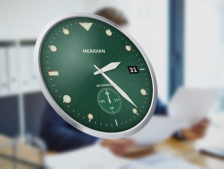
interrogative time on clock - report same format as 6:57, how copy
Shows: 2:24
